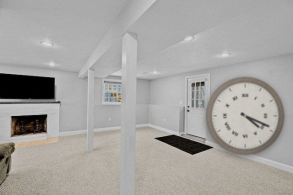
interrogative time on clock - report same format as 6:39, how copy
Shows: 4:19
